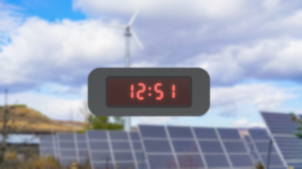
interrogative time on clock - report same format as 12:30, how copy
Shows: 12:51
